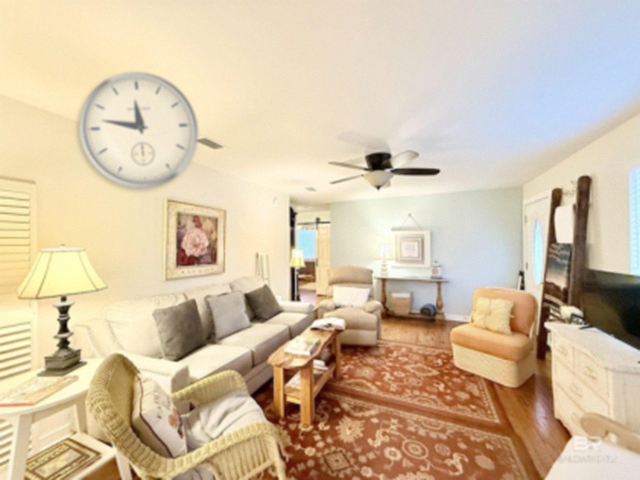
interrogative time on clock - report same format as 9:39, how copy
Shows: 11:47
